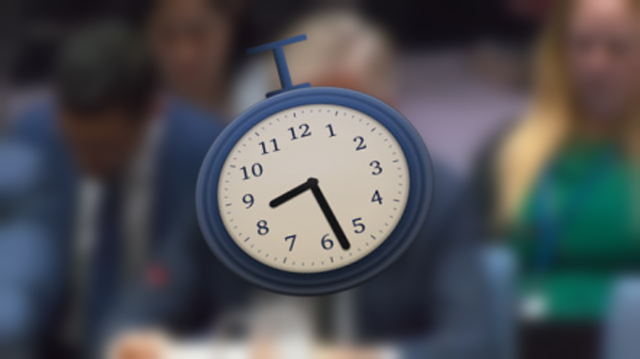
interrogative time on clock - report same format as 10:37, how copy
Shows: 8:28
